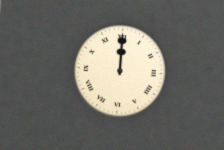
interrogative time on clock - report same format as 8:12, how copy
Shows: 12:00
